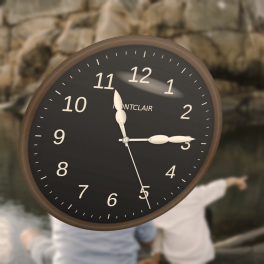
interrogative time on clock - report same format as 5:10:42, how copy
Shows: 11:14:25
